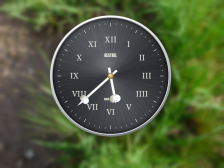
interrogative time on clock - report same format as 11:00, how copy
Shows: 5:38
